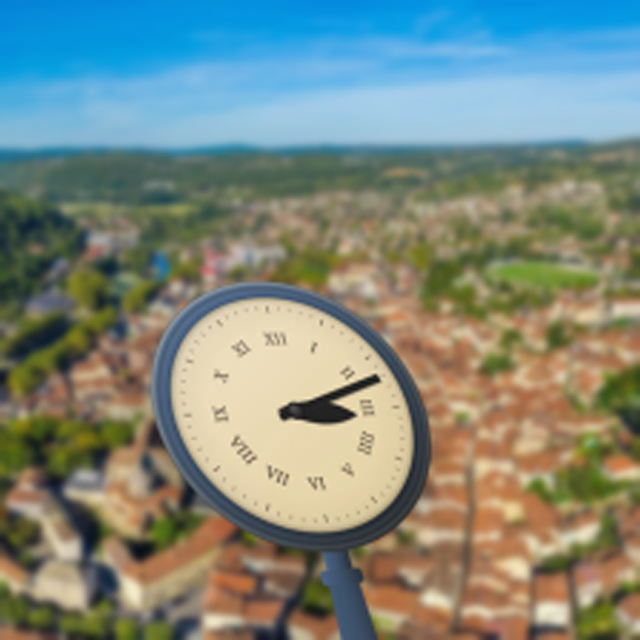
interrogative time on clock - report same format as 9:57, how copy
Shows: 3:12
